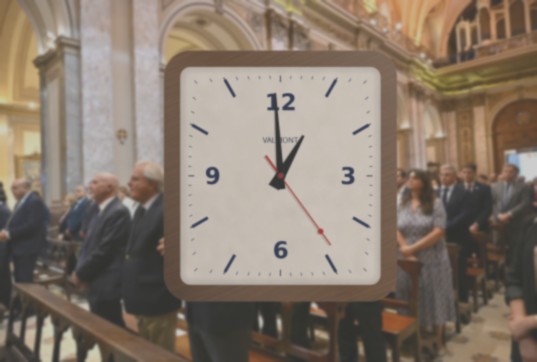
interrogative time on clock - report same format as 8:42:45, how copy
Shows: 12:59:24
